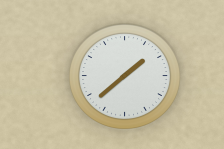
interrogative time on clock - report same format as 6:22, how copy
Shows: 1:38
